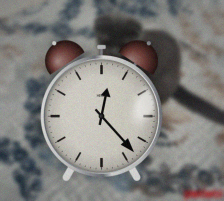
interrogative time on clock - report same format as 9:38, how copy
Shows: 12:23
